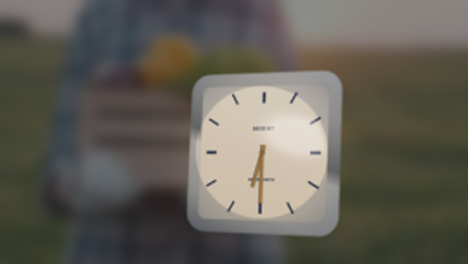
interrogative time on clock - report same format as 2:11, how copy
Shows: 6:30
